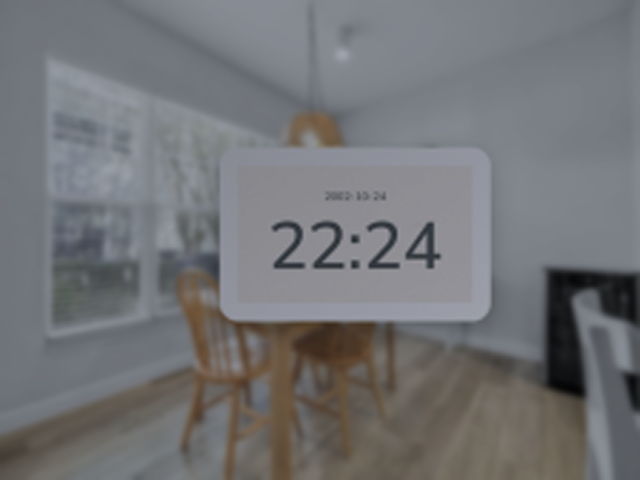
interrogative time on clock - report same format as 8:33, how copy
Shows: 22:24
